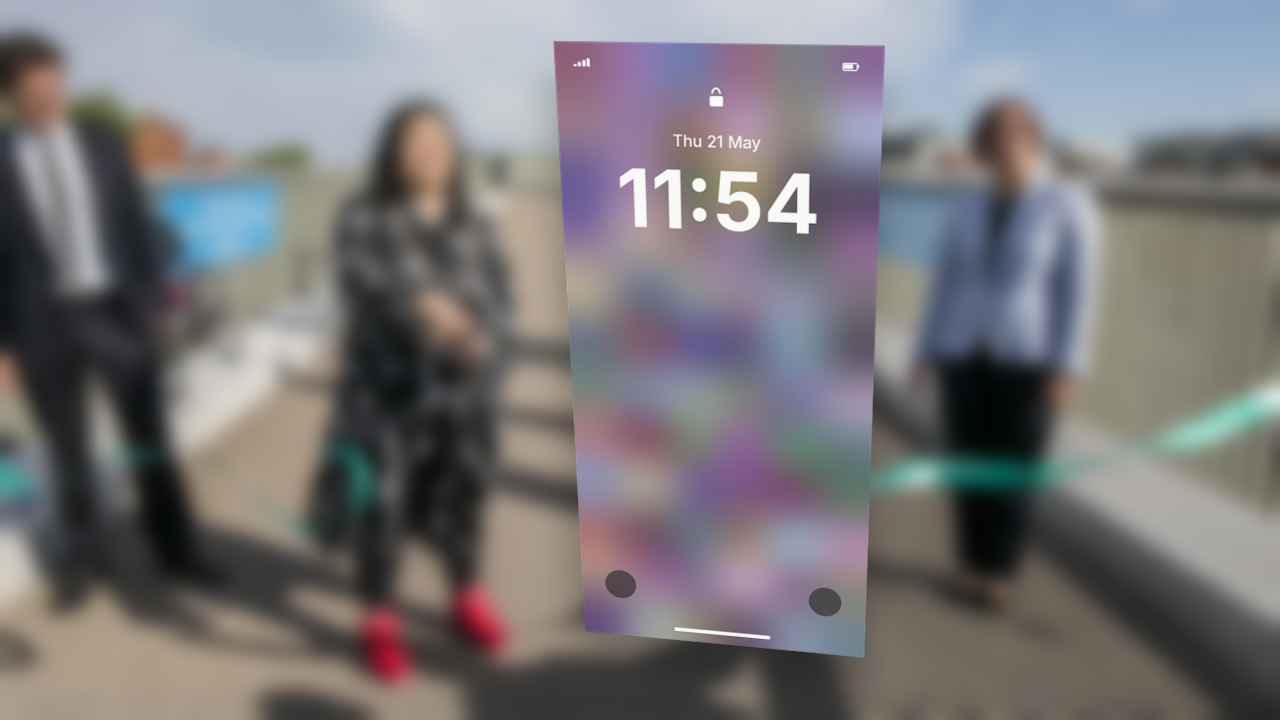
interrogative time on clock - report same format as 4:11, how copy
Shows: 11:54
